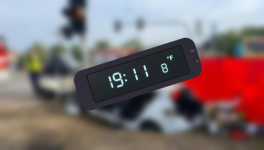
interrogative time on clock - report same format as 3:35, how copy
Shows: 19:11
